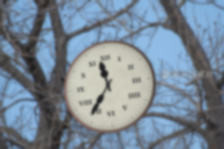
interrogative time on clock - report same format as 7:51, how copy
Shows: 11:36
